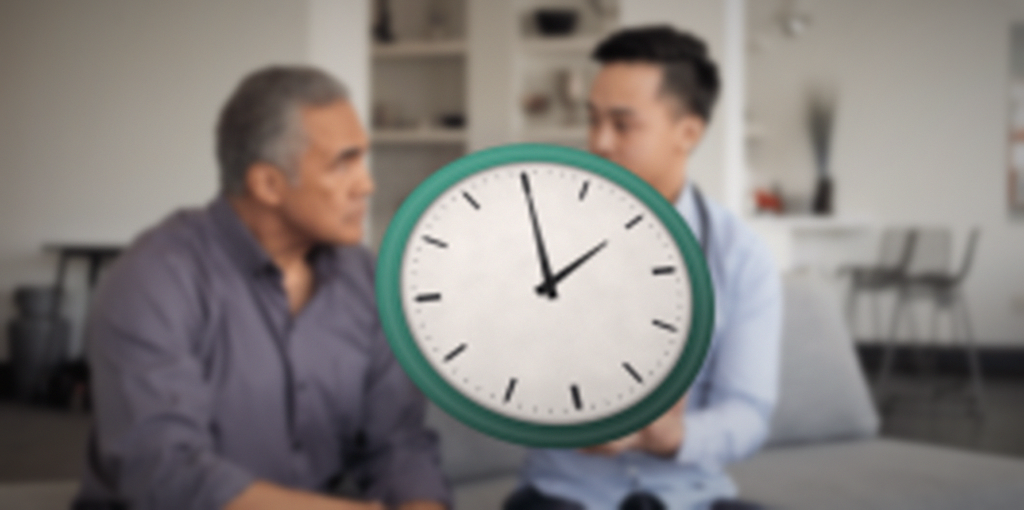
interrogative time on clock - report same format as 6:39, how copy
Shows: 2:00
